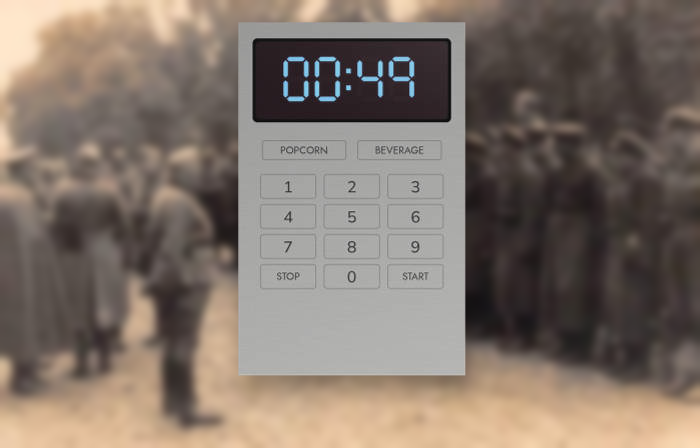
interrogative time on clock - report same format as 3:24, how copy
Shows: 0:49
